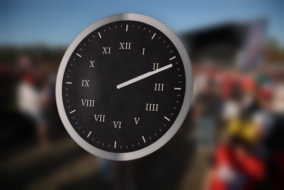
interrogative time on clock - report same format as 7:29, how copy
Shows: 2:11
